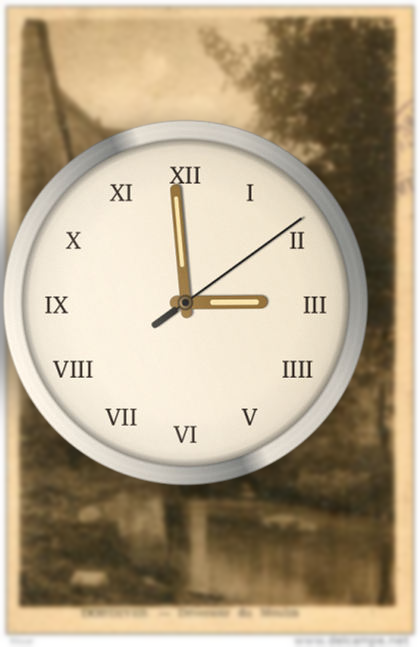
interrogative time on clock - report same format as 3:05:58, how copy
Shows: 2:59:09
